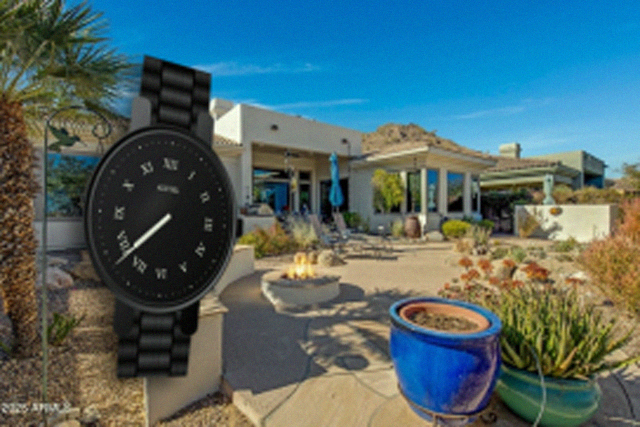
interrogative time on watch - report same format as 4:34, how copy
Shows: 7:38
